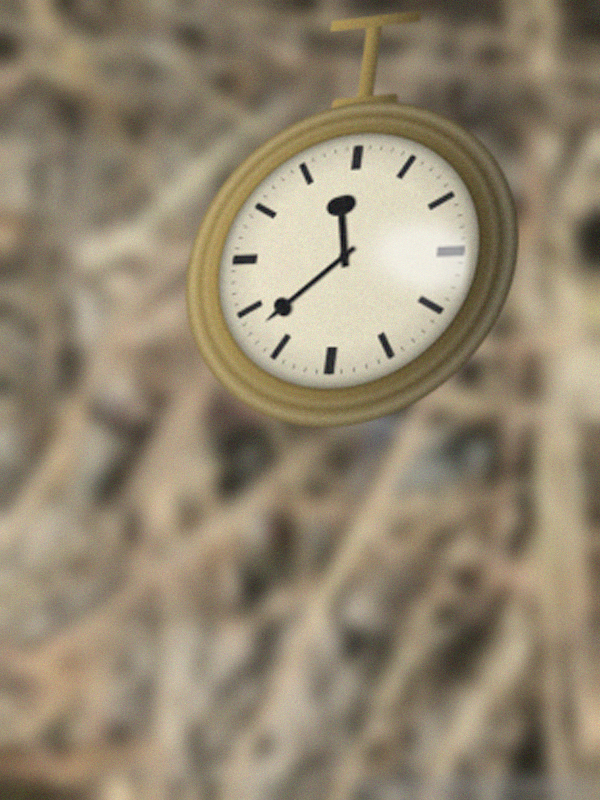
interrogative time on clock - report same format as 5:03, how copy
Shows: 11:38
